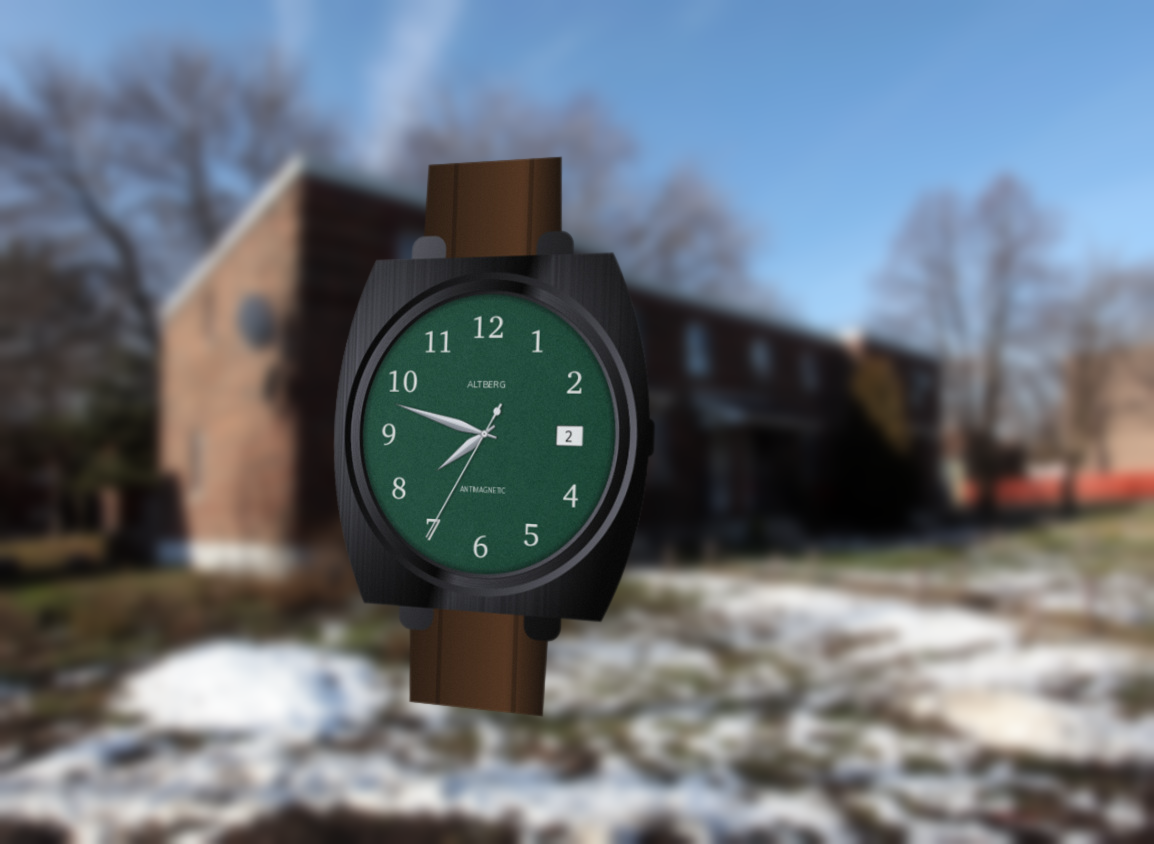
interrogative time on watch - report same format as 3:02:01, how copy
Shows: 7:47:35
